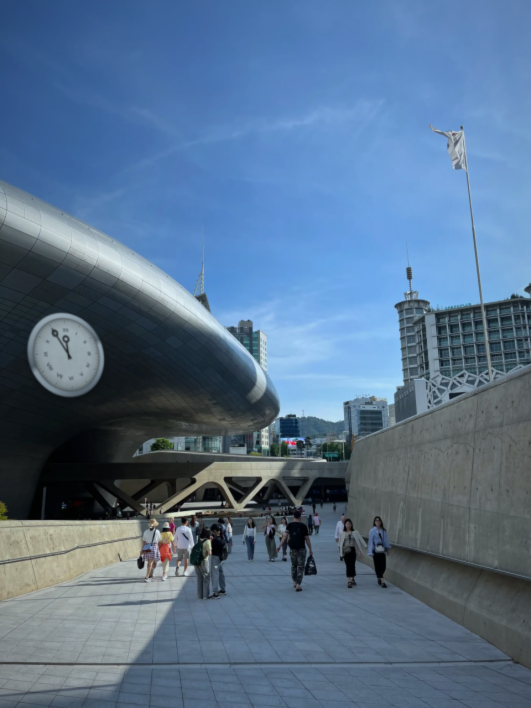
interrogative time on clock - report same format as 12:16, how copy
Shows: 11:55
